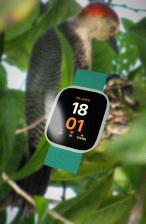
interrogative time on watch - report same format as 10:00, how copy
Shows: 18:01
